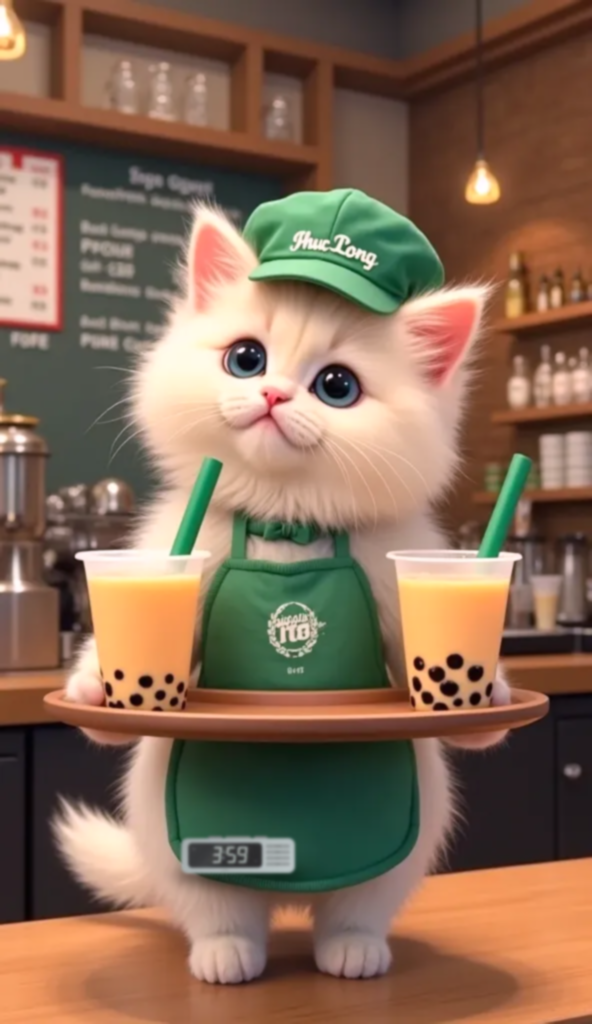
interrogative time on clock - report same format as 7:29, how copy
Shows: 3:59
